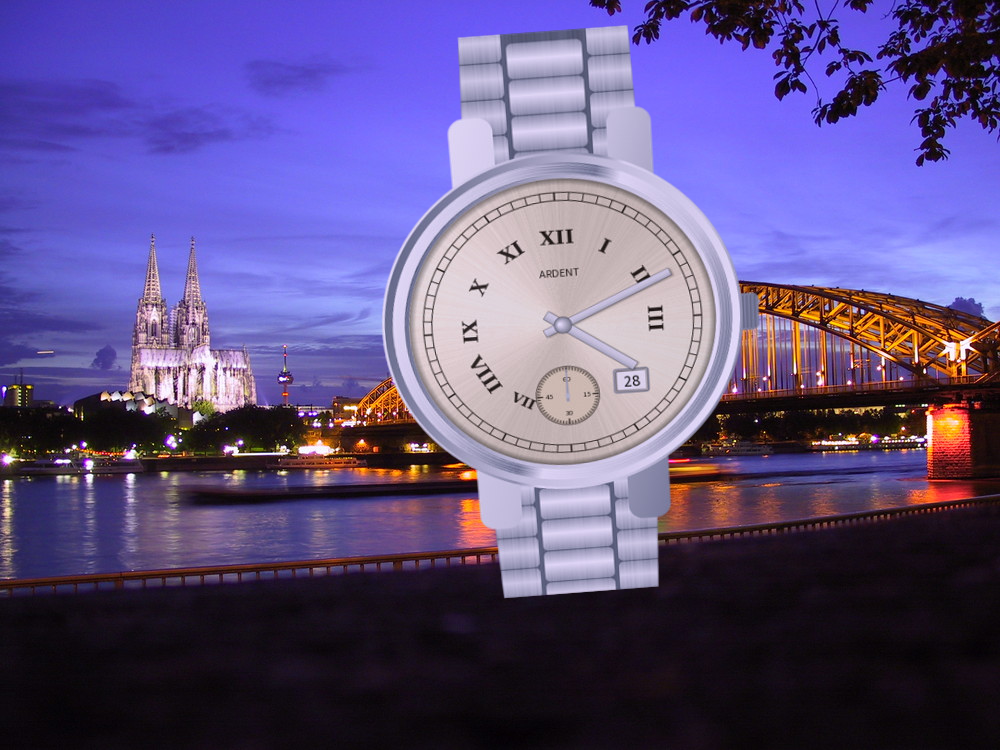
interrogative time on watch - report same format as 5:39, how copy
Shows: 4:11
